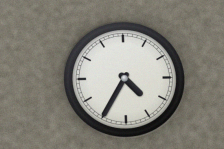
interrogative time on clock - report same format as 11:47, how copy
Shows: 4:35
